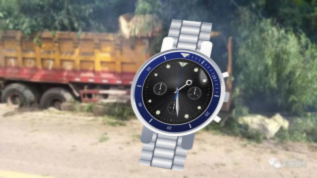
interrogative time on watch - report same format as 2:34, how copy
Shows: 1:28
